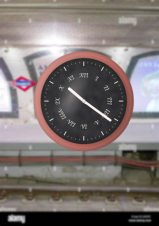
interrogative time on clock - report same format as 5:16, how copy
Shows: 10:21
